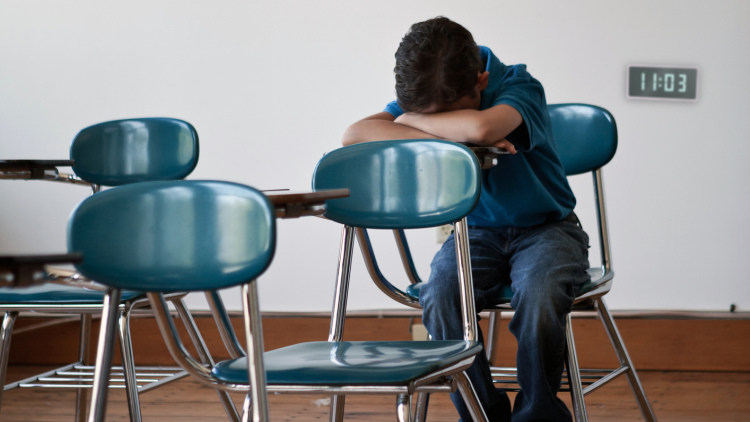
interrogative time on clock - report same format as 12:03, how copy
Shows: 11:03
